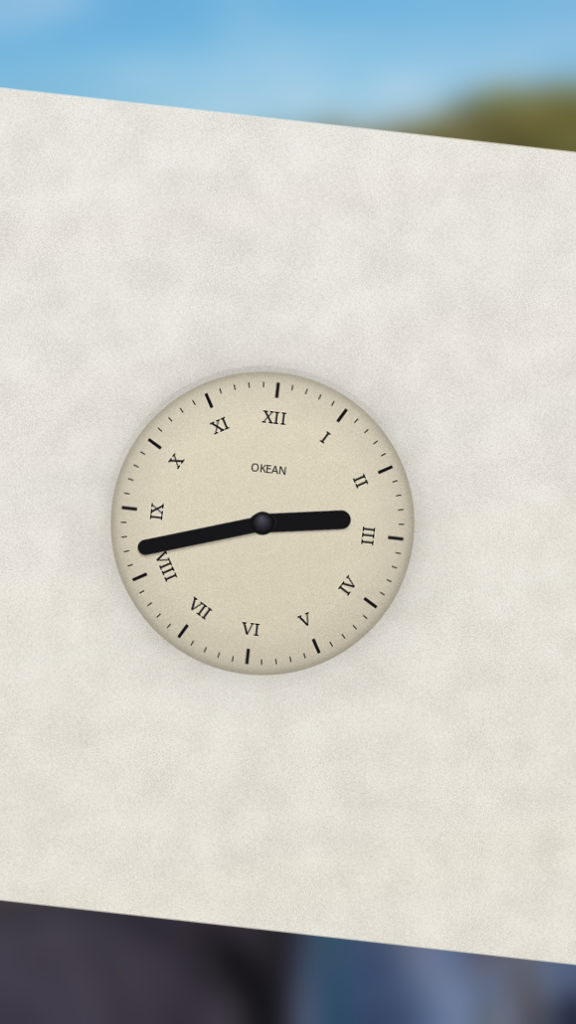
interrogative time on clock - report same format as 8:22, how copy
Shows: 2:42
